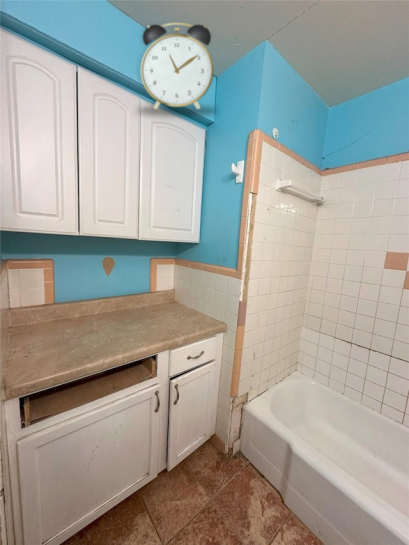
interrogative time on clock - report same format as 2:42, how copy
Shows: 11:09
